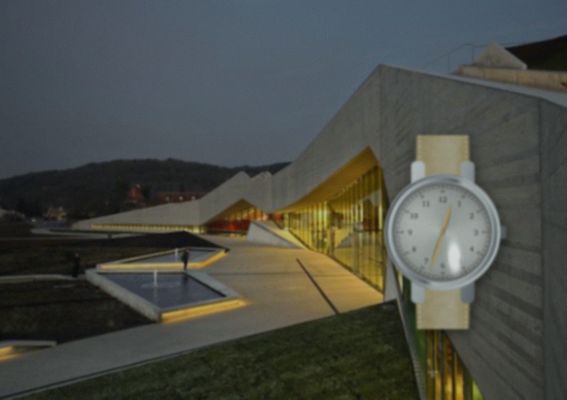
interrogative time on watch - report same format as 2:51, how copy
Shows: 12:33
